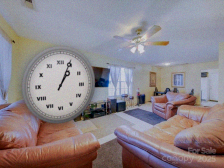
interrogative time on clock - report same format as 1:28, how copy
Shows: 1:04
